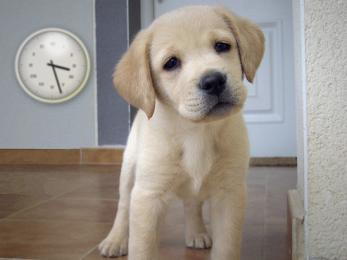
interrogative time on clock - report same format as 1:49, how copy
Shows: 3:27
